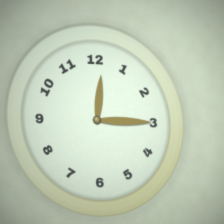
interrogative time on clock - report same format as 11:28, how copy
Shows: 12:15
